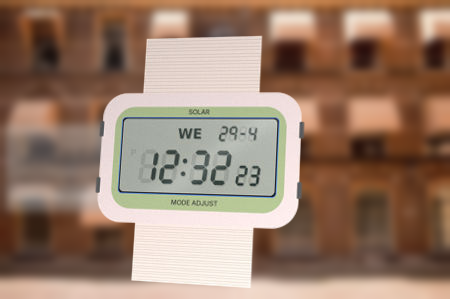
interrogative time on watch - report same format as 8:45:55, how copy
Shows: 12:32:23
